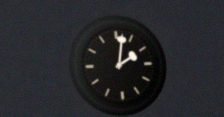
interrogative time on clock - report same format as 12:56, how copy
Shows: 2:02
